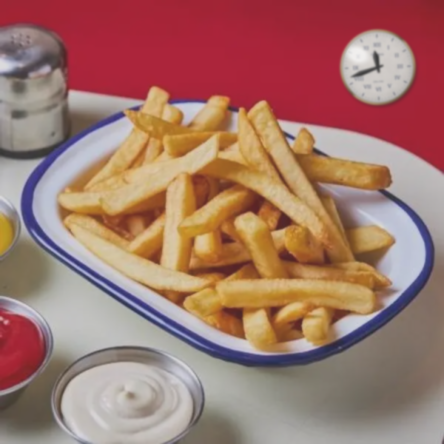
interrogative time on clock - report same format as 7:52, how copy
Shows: 11:42
